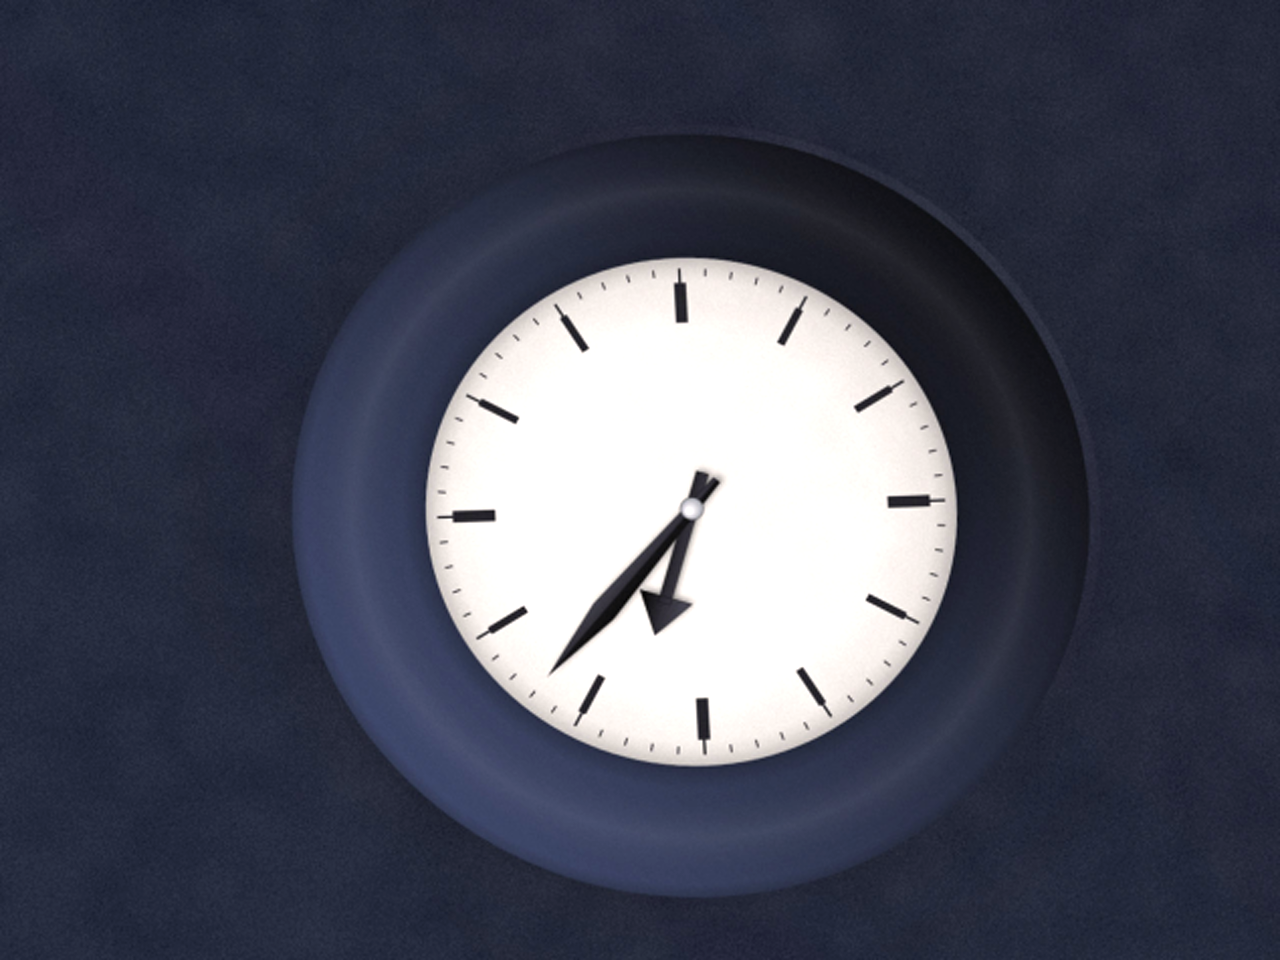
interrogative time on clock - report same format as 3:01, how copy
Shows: 6:37
